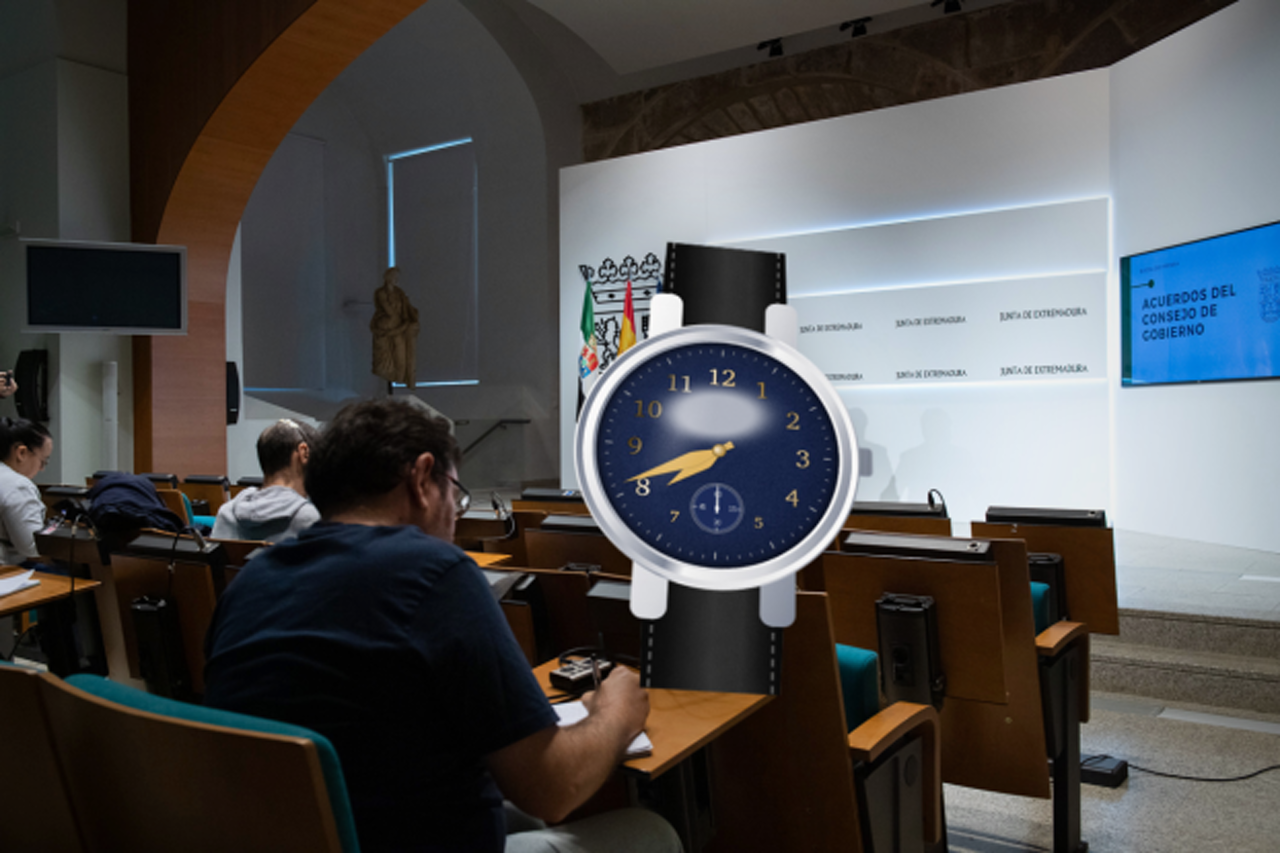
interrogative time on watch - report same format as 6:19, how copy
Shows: 7:41
